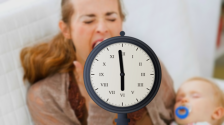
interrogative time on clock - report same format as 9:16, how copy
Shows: 5:59
